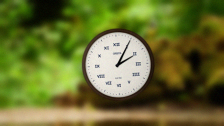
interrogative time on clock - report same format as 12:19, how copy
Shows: 2:05
